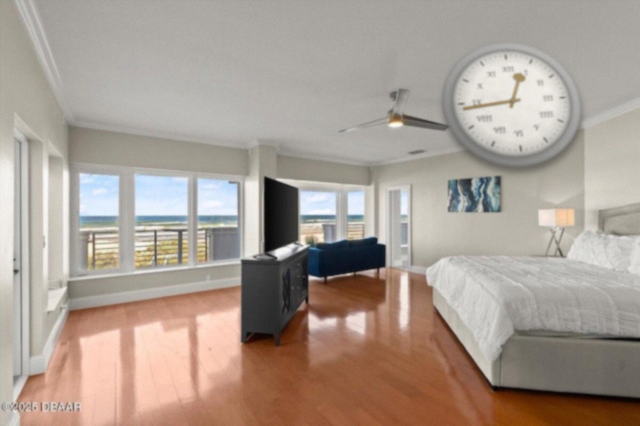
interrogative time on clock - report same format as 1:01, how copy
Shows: 12:44
